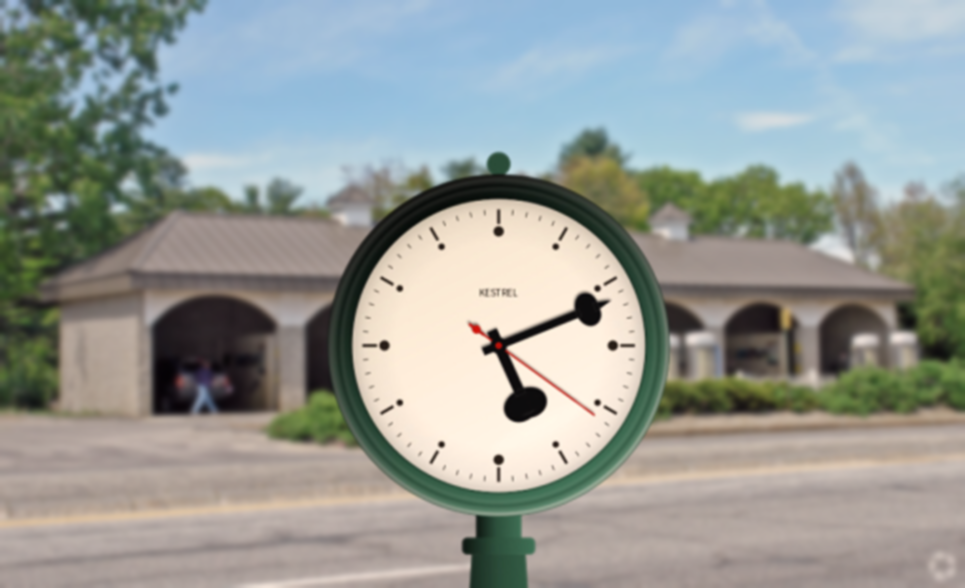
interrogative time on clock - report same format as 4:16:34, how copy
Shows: 5:11:21
